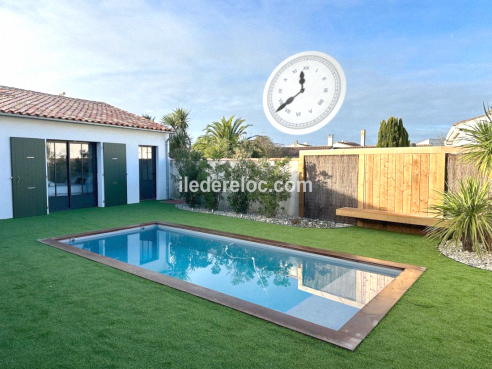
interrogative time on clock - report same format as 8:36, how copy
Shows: 11:38
